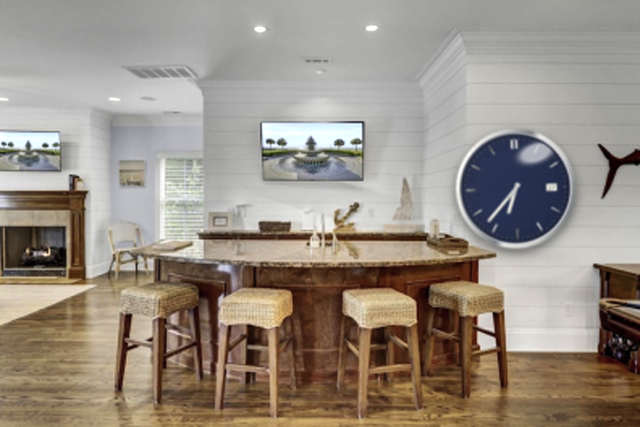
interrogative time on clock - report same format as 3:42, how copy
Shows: 6:37
